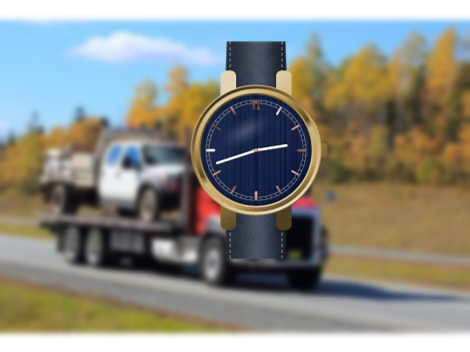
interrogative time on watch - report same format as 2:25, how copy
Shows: 2:42
